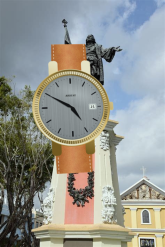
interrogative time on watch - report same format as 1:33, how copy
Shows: 4:50
